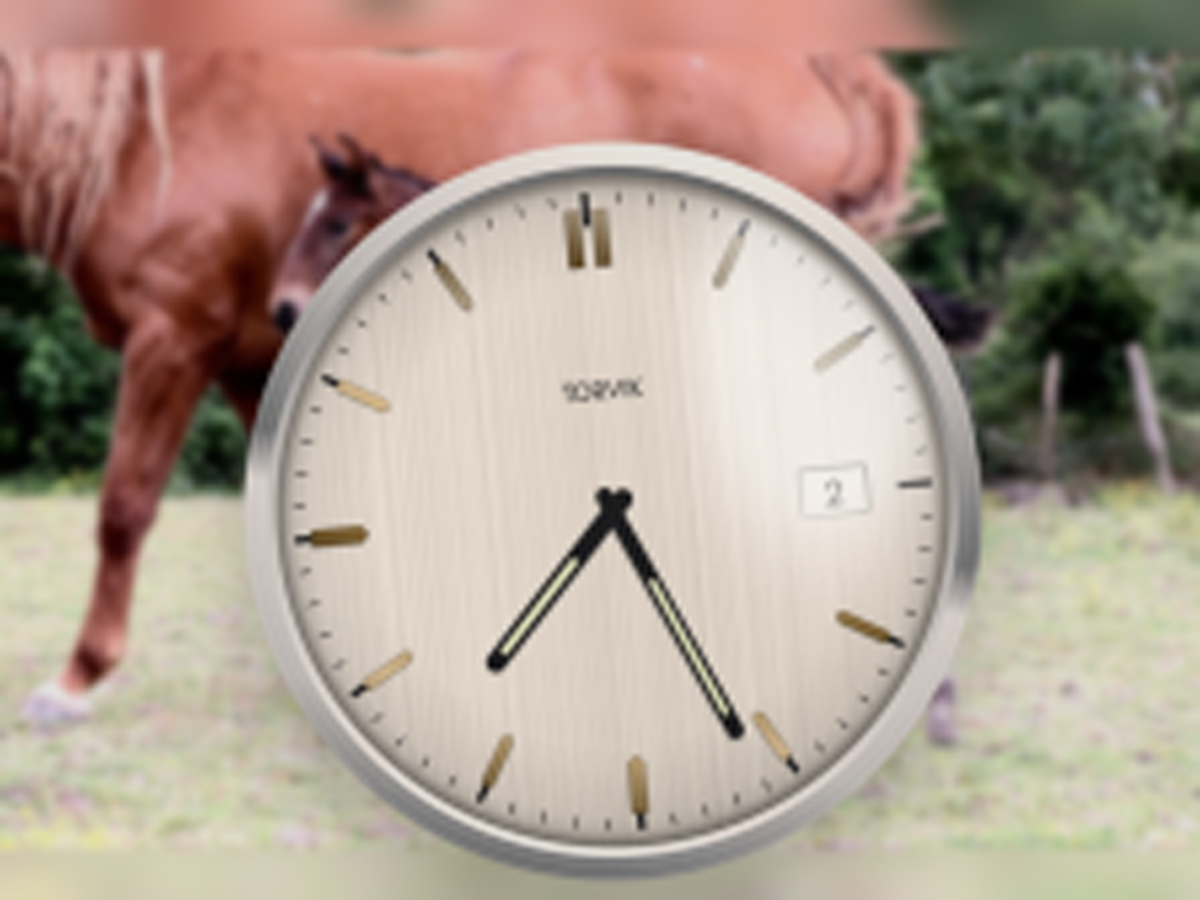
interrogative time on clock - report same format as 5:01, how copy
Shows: 7:26
